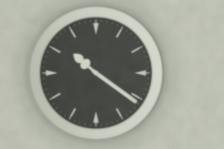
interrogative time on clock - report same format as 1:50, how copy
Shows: 10:21
